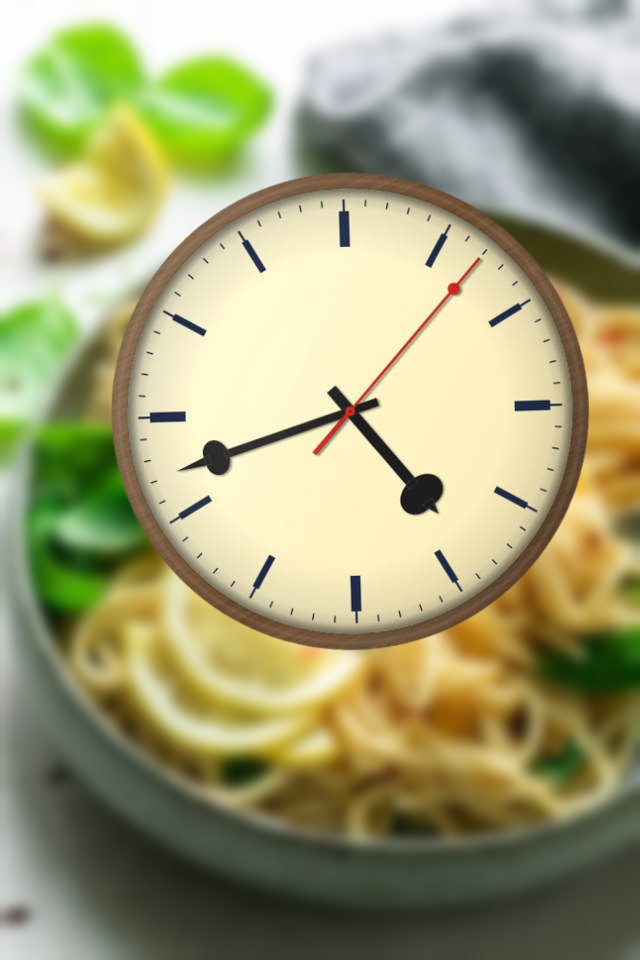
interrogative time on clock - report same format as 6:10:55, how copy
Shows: 4:42:07
